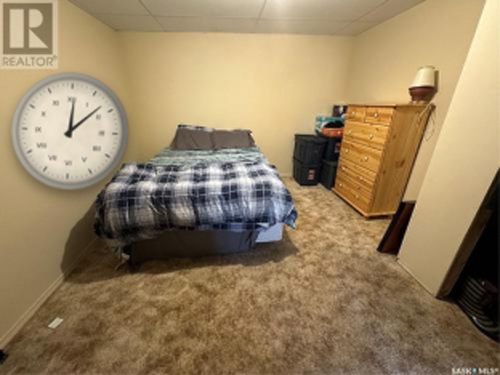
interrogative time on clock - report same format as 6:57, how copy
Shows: 12:08
